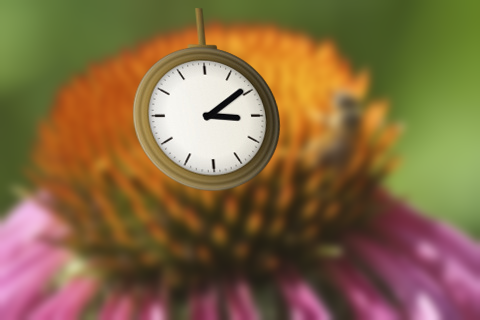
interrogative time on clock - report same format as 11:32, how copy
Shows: 3:09
